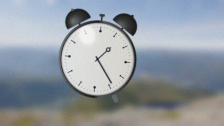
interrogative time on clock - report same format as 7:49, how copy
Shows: 1:24
